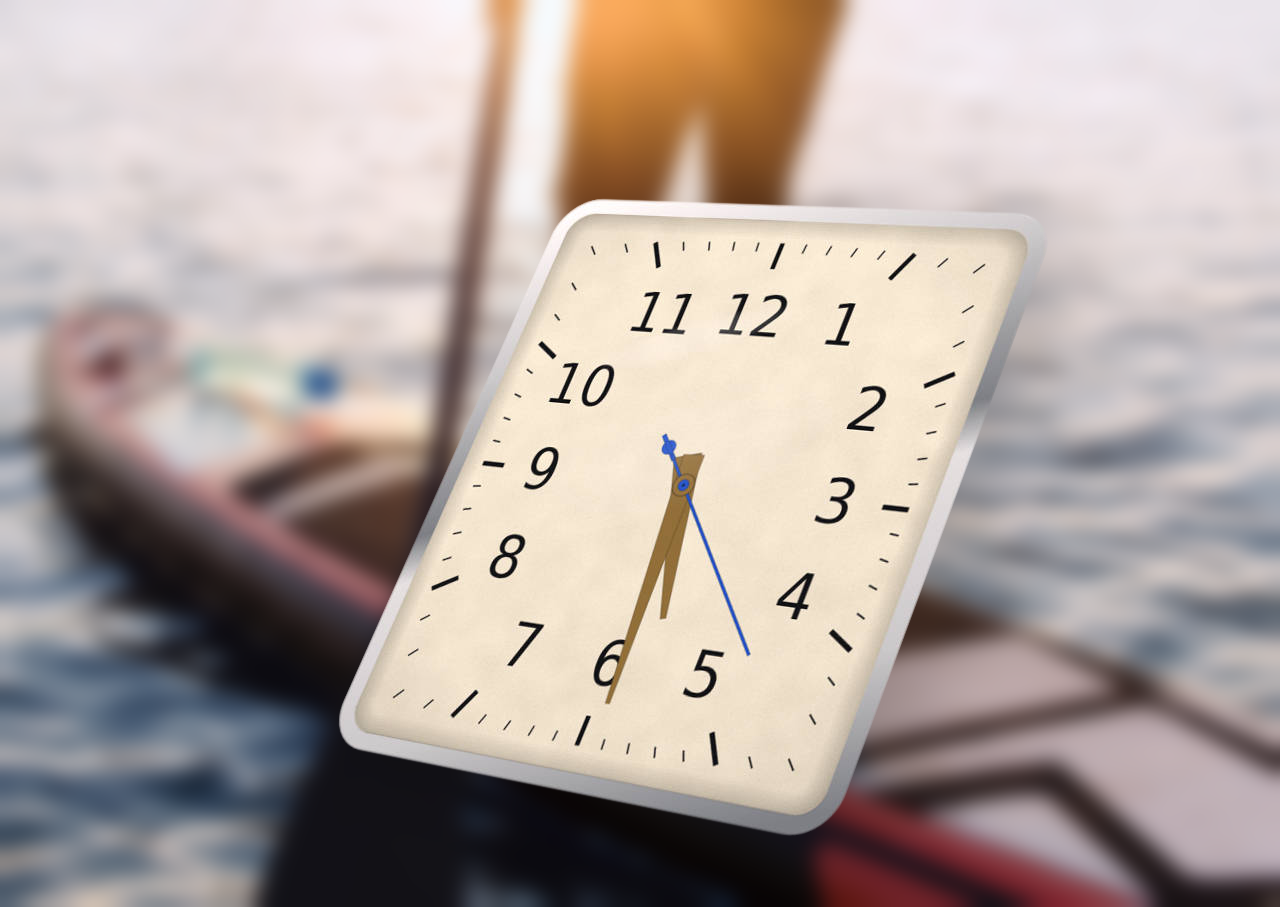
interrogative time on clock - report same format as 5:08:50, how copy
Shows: 5:29:23
